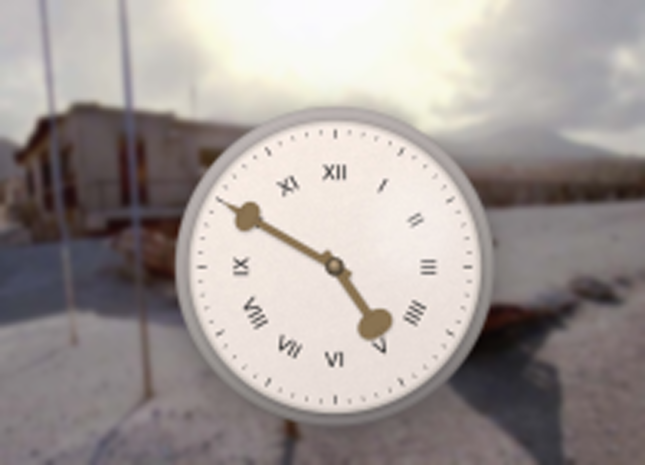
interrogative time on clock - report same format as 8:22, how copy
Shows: 4:50
